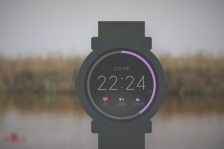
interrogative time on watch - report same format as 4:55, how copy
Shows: 22:24
